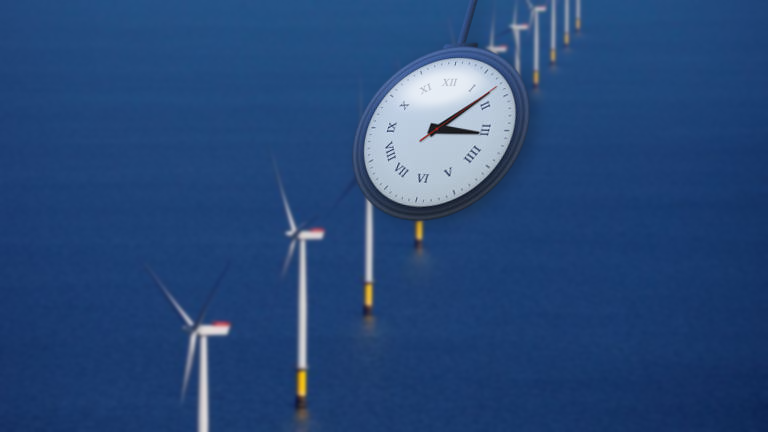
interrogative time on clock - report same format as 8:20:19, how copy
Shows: 3:08:08
